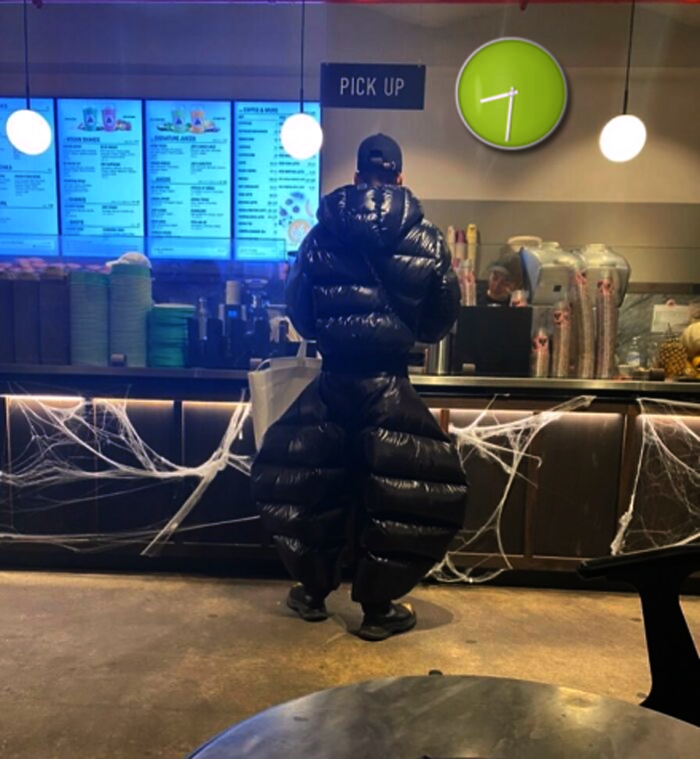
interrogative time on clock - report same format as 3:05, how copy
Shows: 8:31
